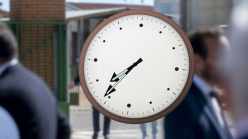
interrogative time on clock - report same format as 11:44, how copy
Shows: 7:36
